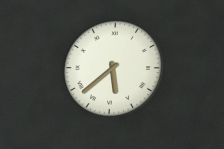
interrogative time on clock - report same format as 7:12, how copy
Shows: 5:38
